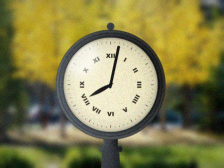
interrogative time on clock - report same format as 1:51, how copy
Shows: 8:02
